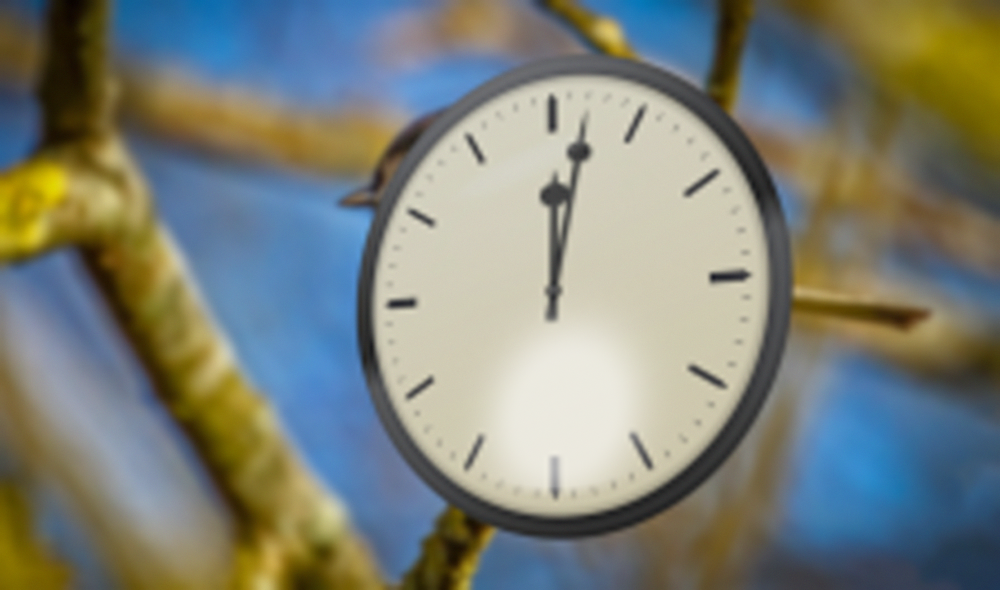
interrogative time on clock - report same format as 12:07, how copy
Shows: 12:02
